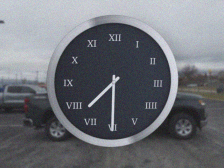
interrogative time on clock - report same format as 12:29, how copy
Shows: 7:30
